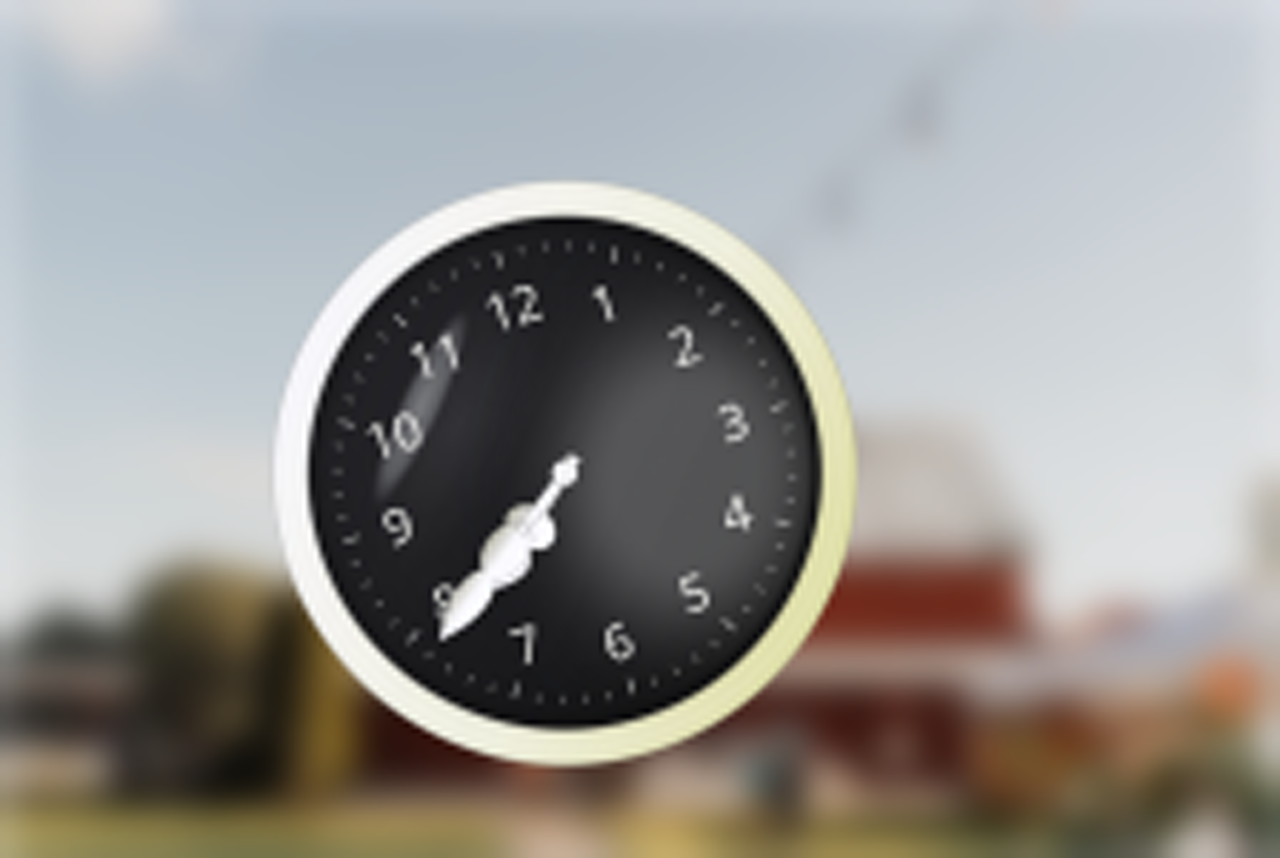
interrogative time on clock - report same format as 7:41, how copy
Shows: 7:39
